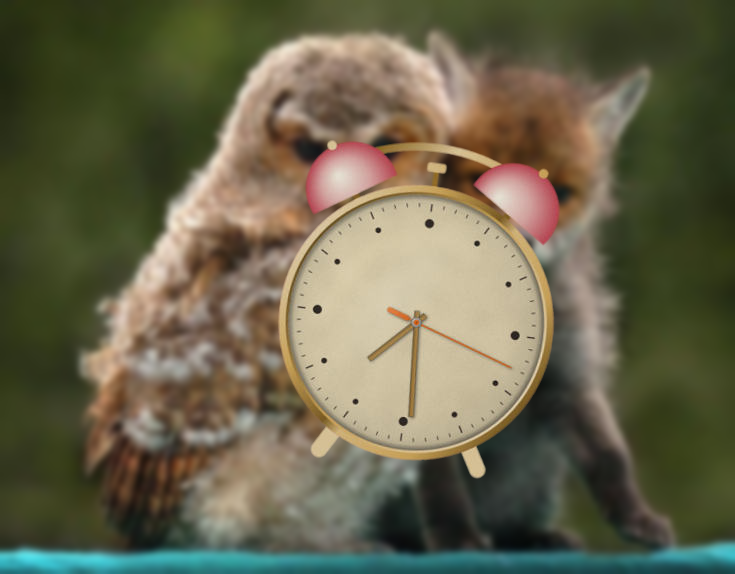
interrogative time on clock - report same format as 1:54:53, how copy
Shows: 7:29:18
